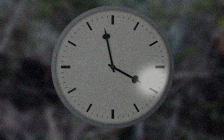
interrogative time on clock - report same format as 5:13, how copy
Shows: 3:58
